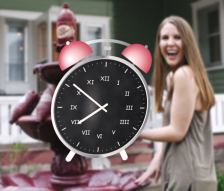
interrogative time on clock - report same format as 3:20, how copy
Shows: 7:51
